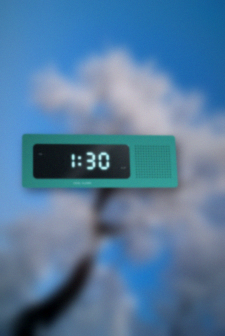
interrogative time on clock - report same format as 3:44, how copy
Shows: 1:30
